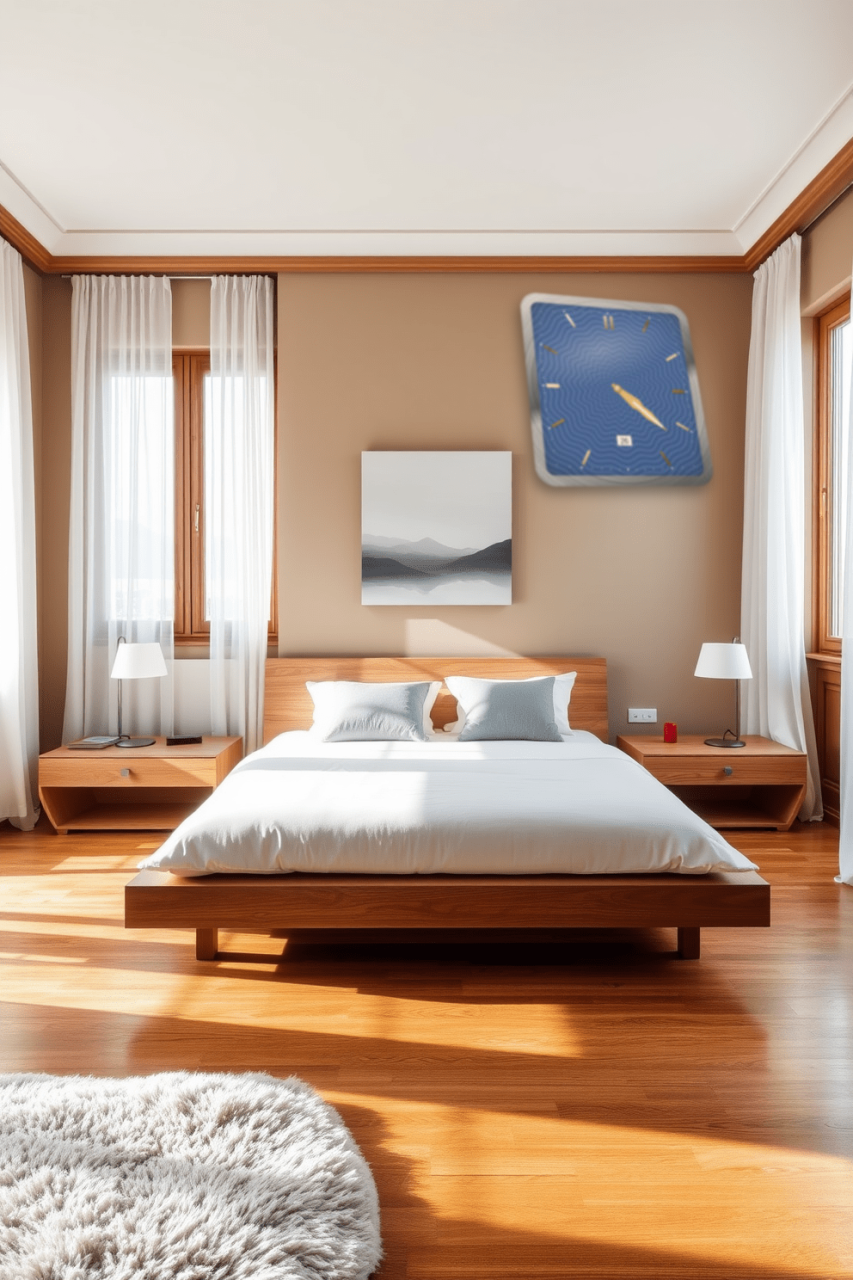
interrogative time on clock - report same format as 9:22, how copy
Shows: 4:22
